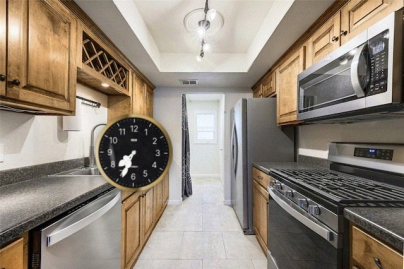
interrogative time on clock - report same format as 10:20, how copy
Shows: 7:34
